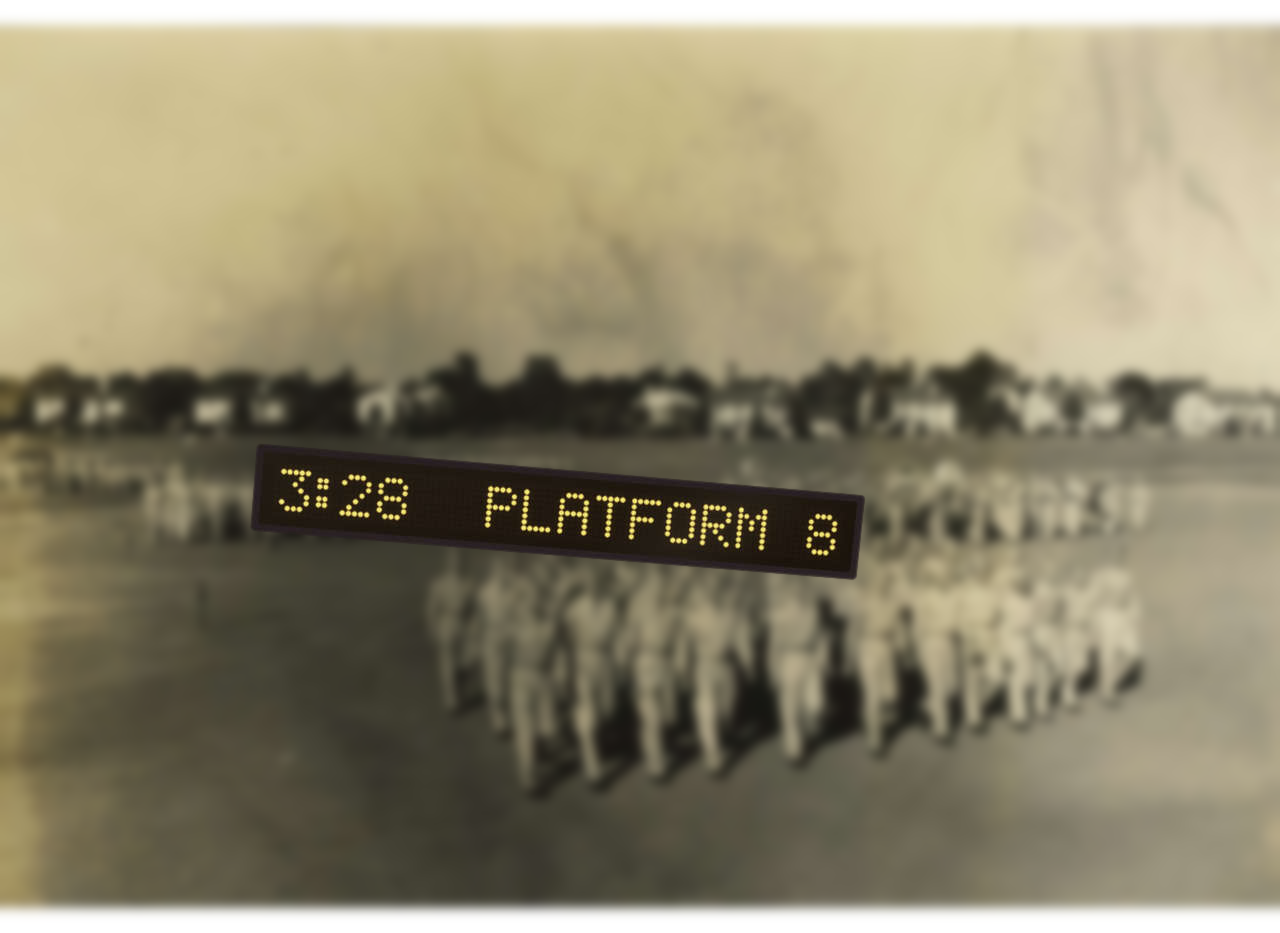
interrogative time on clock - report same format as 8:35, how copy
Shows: 3:28
